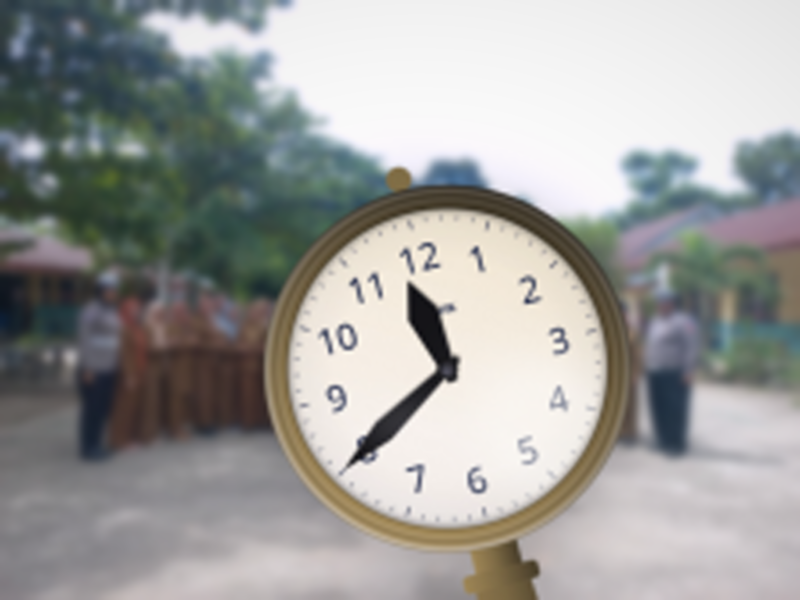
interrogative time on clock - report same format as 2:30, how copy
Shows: 11:40
